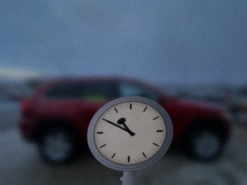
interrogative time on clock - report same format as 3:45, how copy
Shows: 10:50
